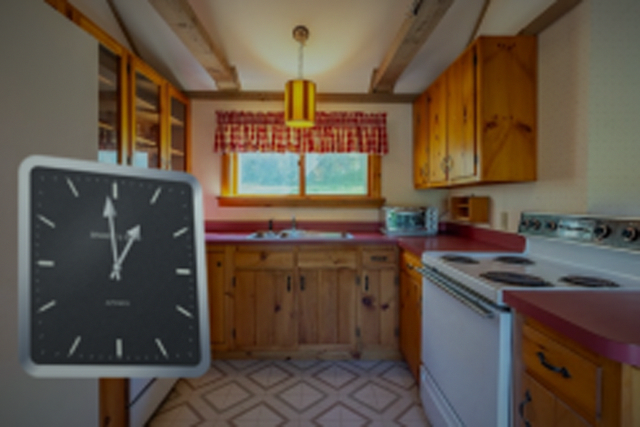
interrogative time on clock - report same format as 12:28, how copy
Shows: 12:59
